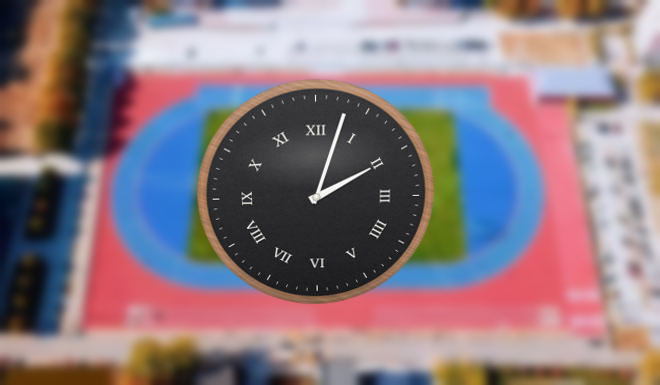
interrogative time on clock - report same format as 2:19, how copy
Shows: 2:03
